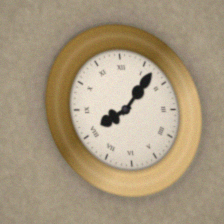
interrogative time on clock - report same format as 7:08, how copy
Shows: 8:07
